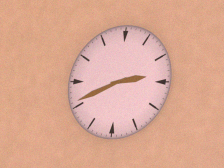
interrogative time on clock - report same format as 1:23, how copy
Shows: 2:41
